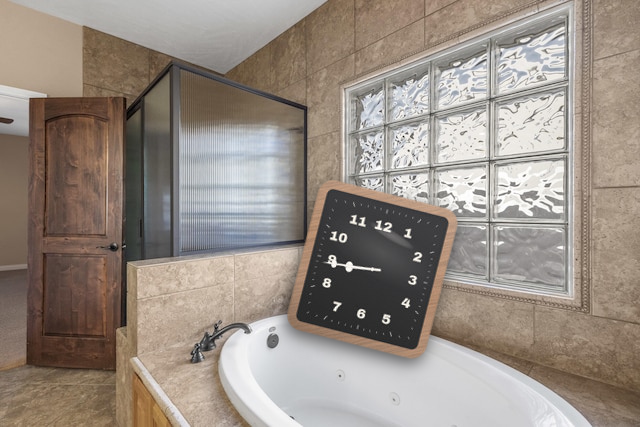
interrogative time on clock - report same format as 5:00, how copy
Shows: 8:44
